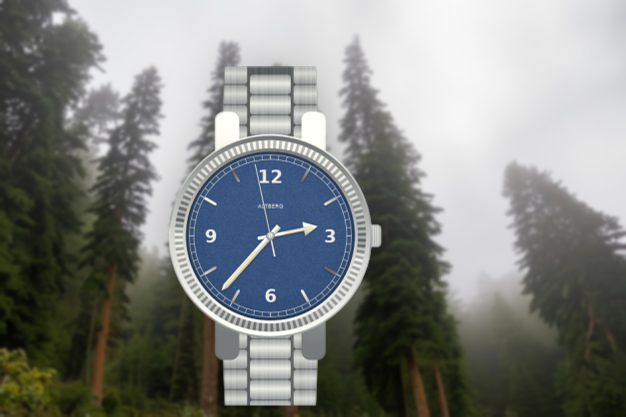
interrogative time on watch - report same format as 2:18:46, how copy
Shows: 2:36:58
